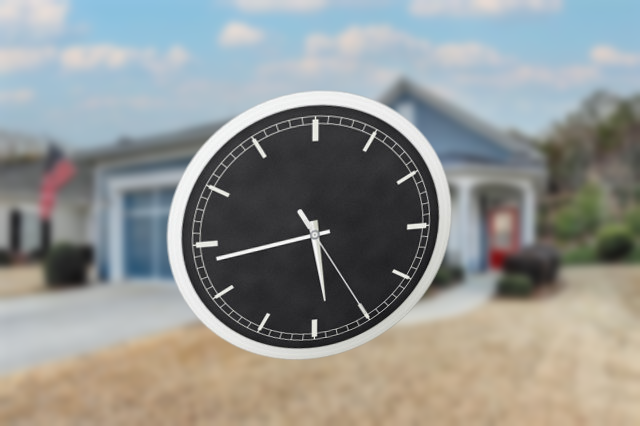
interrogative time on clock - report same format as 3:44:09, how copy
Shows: 5:43:25
